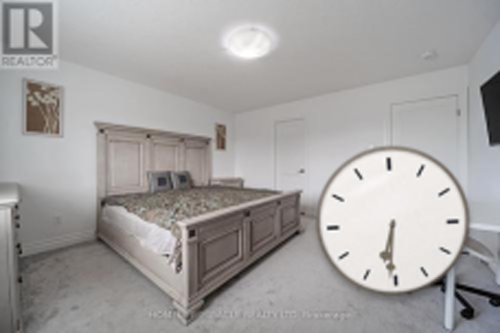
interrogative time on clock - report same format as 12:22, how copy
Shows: 6:31
